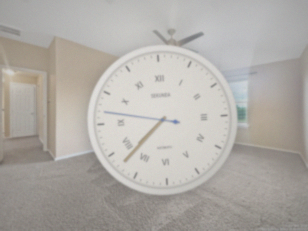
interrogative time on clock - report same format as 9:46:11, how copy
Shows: 7:37:47
